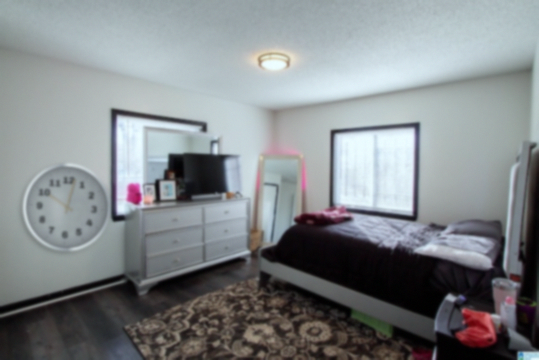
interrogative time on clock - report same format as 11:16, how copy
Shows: 10:02
